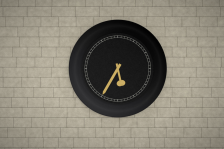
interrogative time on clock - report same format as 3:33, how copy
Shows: 5:35
